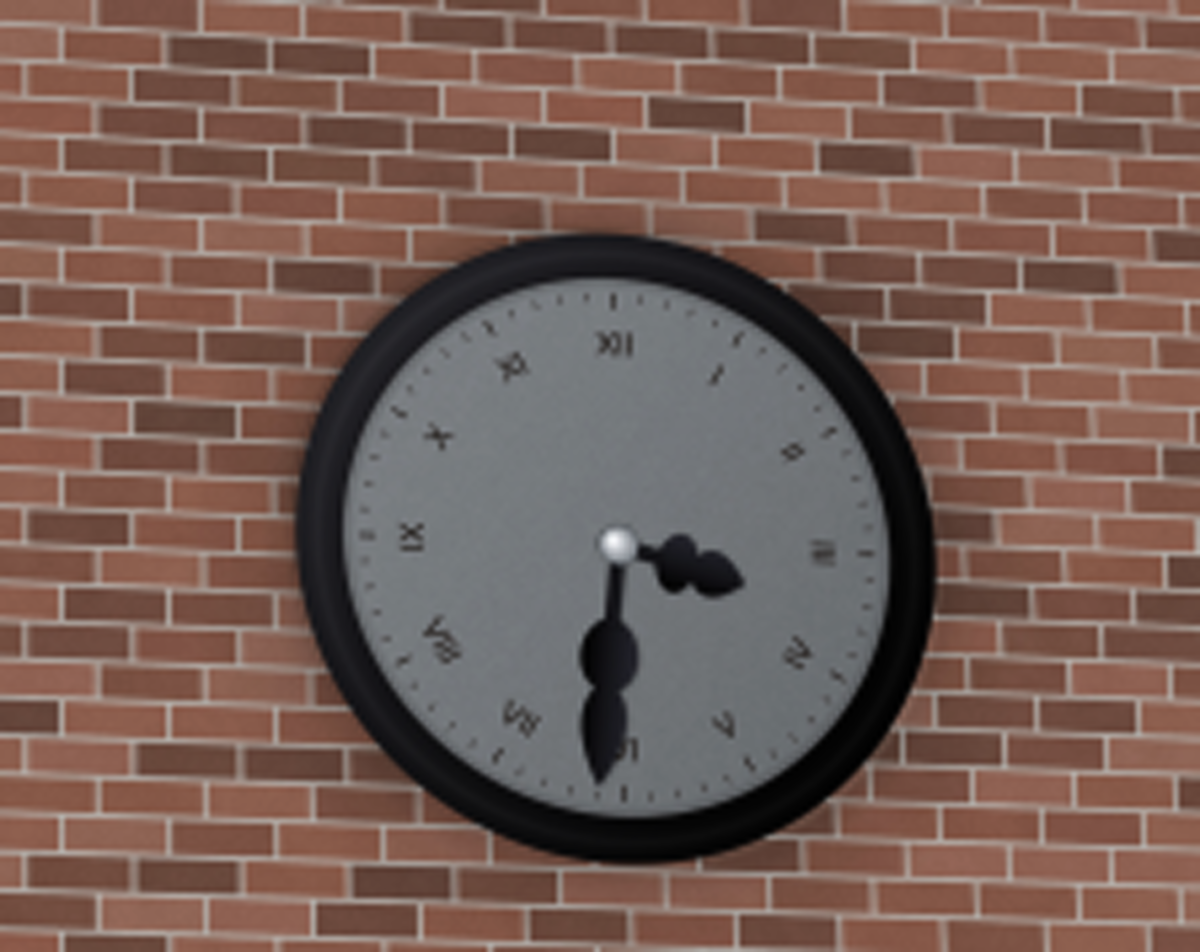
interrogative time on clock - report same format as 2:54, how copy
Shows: 3:31
